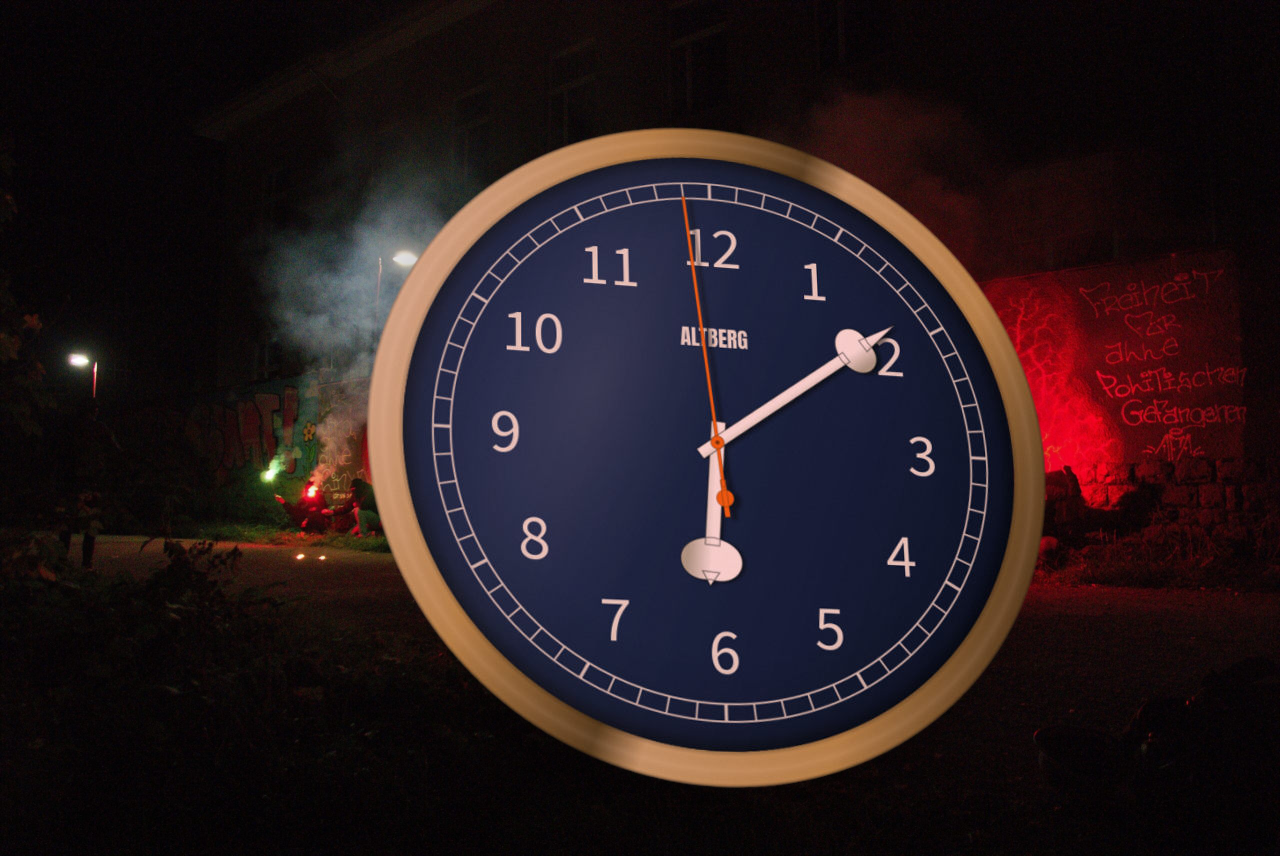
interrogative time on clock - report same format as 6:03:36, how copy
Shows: 6:08:59
